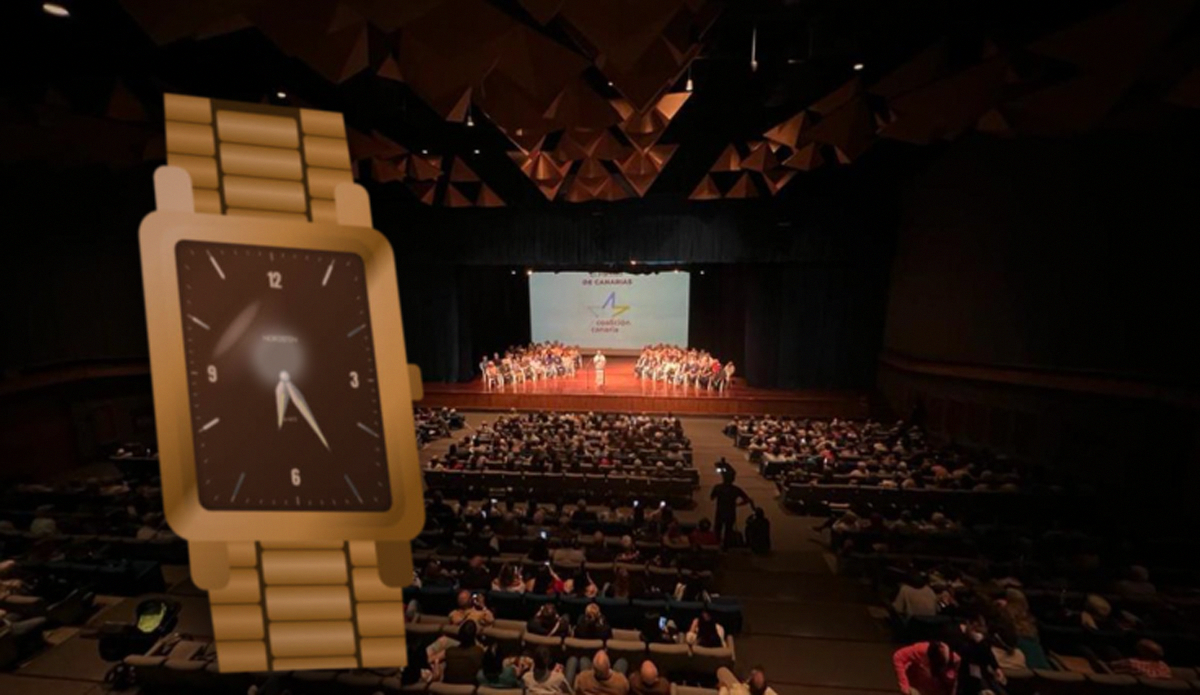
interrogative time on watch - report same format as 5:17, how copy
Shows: 6:25
